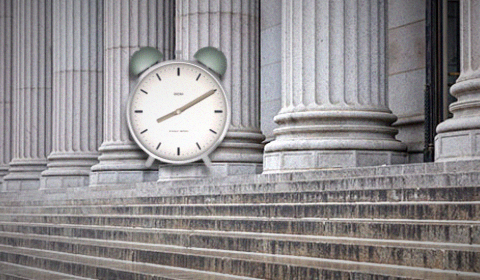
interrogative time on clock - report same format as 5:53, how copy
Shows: 8:10
